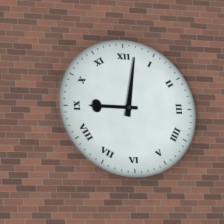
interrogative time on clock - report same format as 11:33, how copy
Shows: 9:02
